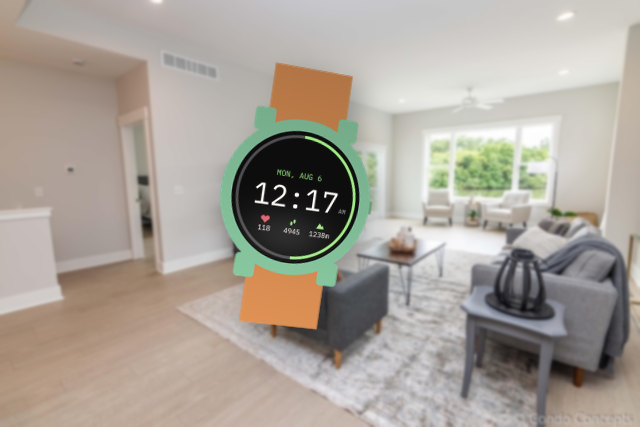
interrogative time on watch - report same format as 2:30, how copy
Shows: 12:17
